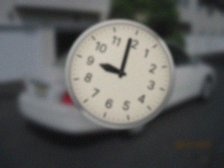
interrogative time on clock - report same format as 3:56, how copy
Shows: 8:59
